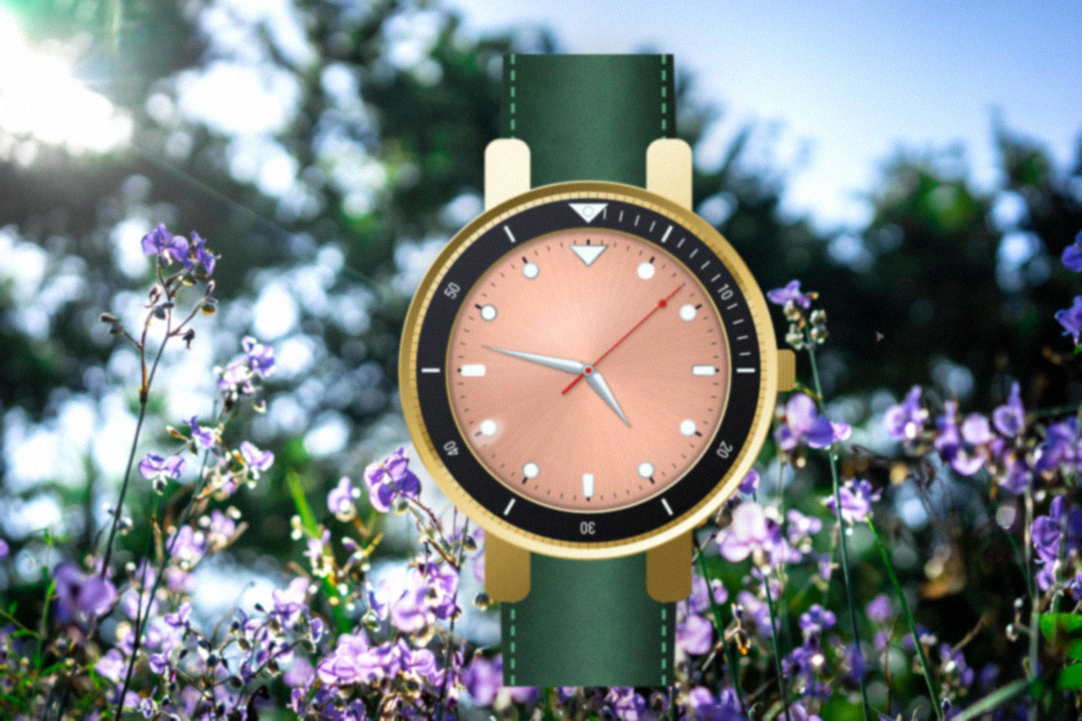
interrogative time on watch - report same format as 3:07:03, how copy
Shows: 4:47:08
